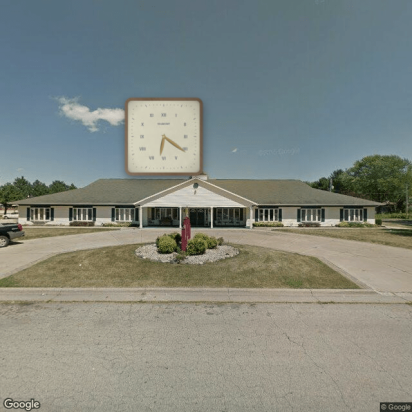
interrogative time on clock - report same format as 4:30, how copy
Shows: 6:21
